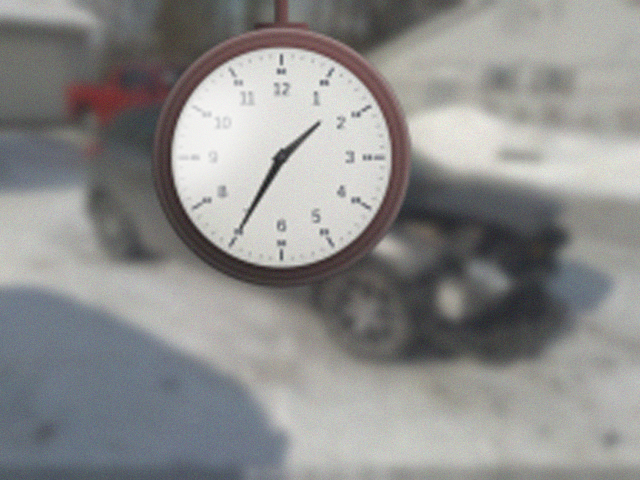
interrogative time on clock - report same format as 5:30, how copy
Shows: 1:35
